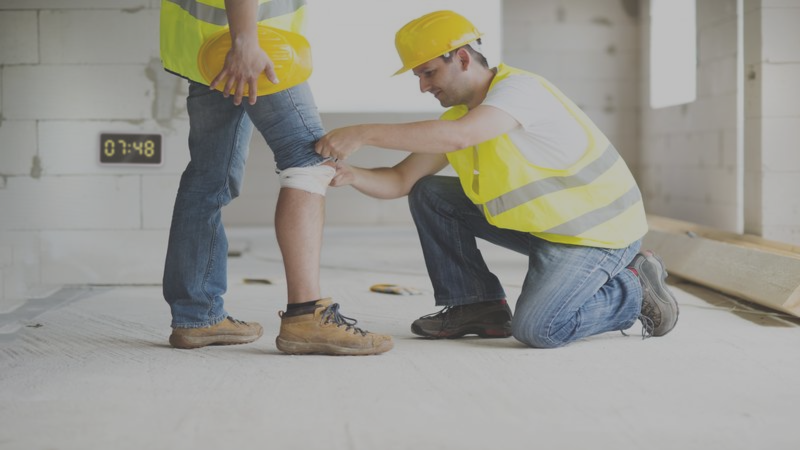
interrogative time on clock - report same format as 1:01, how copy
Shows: 7:48
